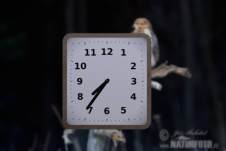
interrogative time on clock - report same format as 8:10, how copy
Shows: 7:36
